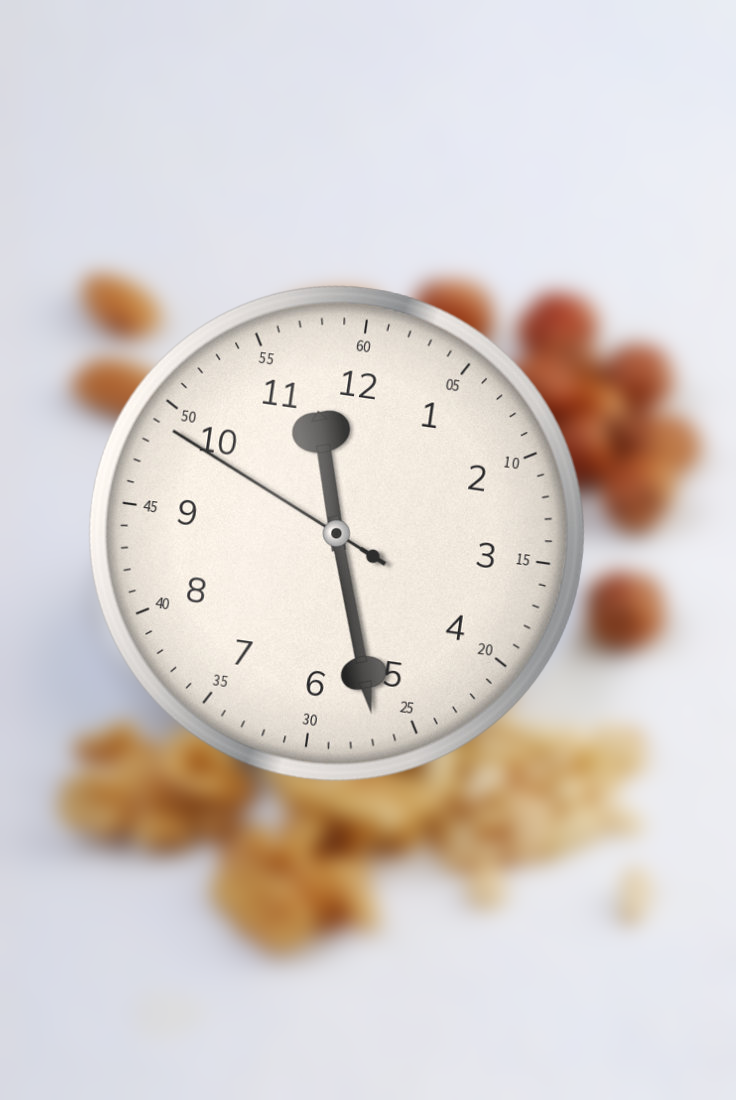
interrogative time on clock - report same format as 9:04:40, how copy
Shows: 11:26:49
